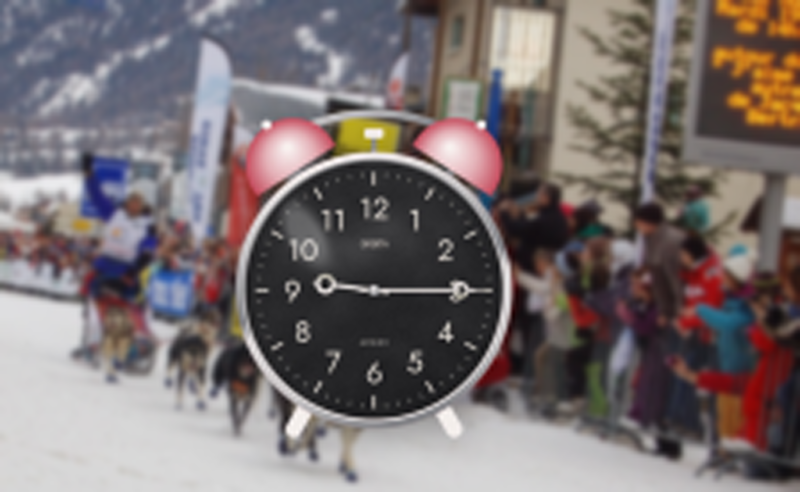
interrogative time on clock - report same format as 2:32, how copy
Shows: 9:15
